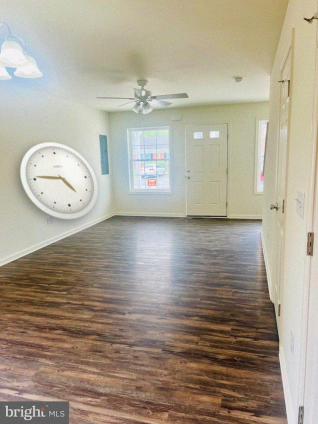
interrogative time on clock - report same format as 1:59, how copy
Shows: 4:46
